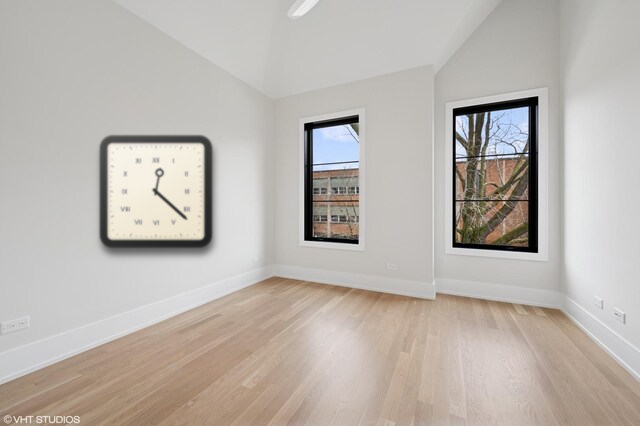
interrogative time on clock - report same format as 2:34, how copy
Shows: 12:22
